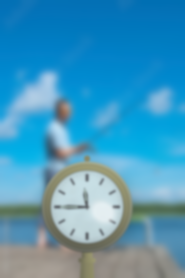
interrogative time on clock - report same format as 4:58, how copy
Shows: 11:45
